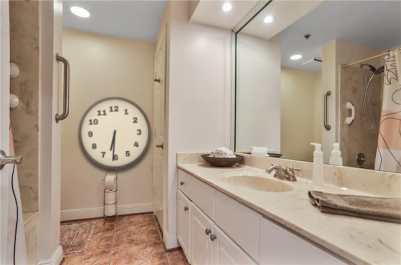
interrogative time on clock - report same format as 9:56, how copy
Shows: 6:31
